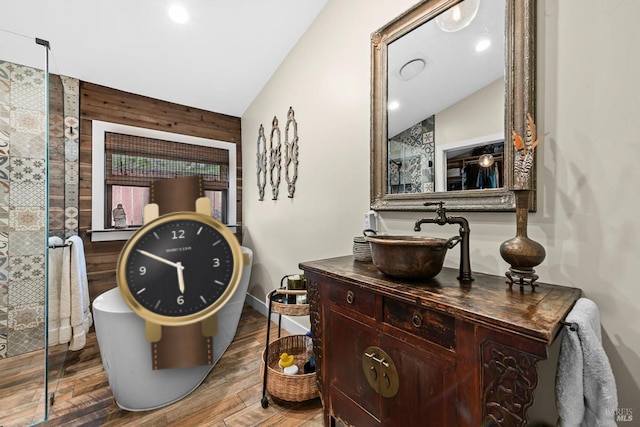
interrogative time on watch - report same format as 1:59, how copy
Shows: 5:50
